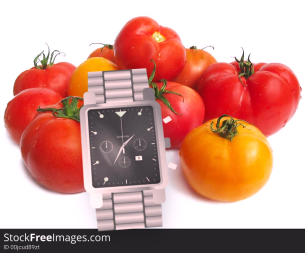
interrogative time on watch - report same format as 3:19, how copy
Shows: 1:35
